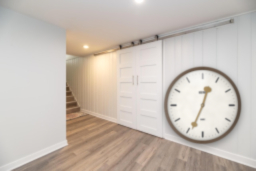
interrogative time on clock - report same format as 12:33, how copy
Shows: 12:34
